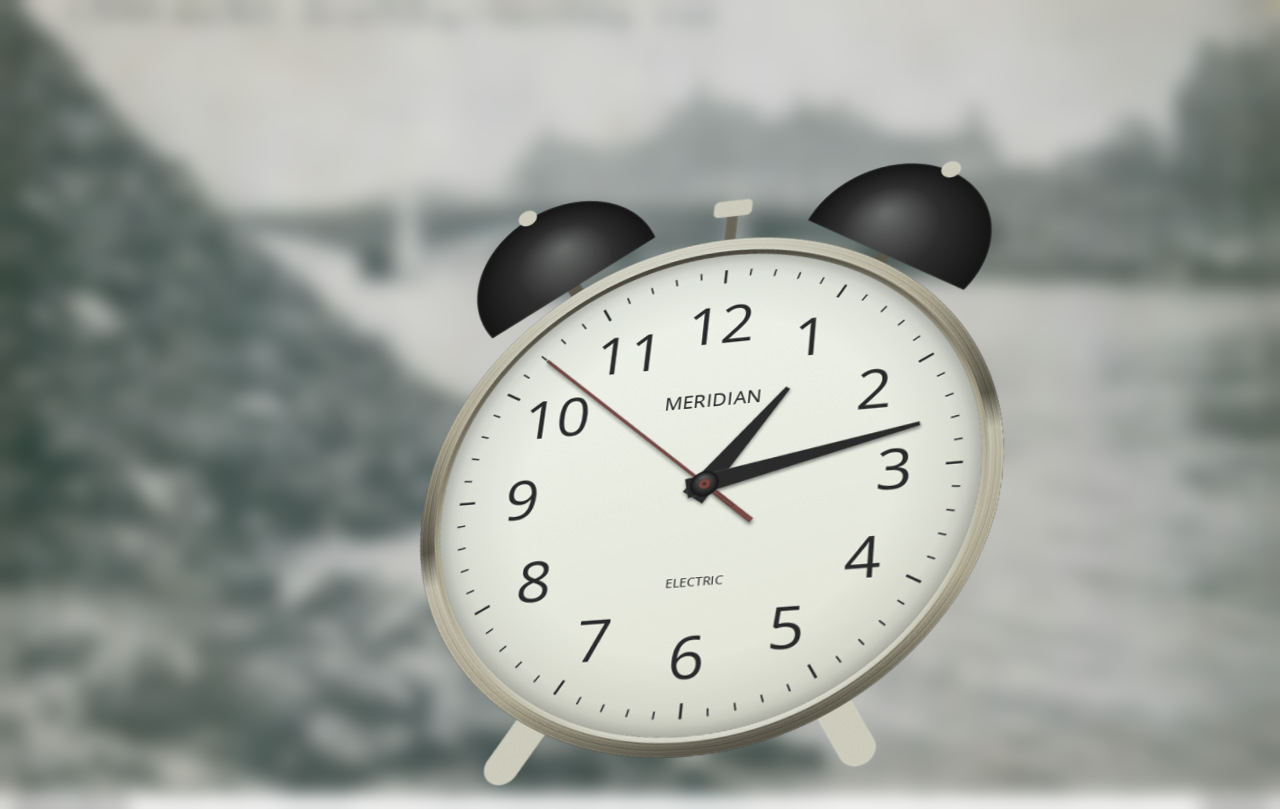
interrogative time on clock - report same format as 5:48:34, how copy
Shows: 1:12:52
